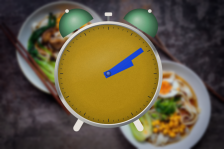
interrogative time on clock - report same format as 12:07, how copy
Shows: 2:09
